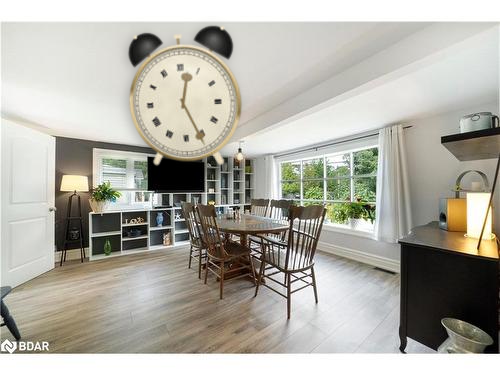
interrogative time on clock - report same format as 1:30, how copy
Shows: 12:26
